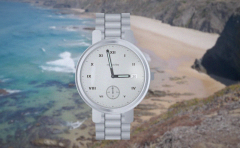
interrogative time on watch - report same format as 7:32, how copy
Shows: 2:58
